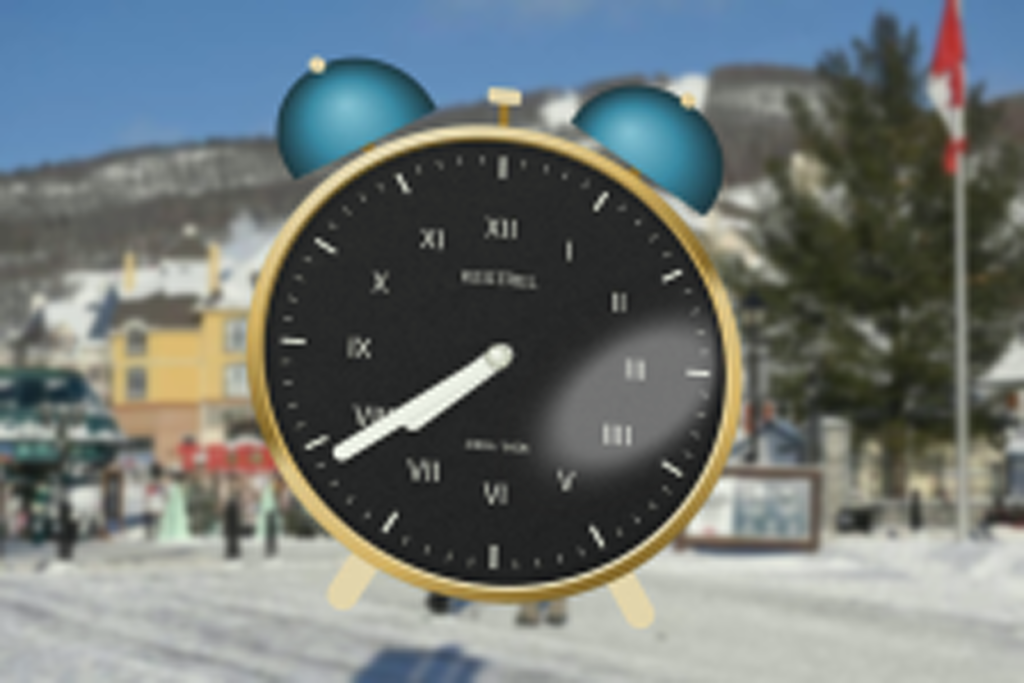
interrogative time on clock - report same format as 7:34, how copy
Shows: 7:39
